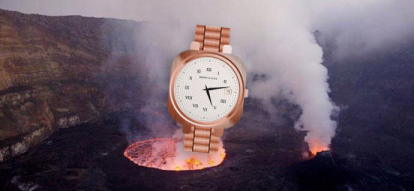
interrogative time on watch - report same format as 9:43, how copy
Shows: 5:13
